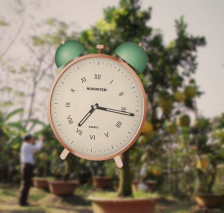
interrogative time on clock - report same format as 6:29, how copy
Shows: 7:16
